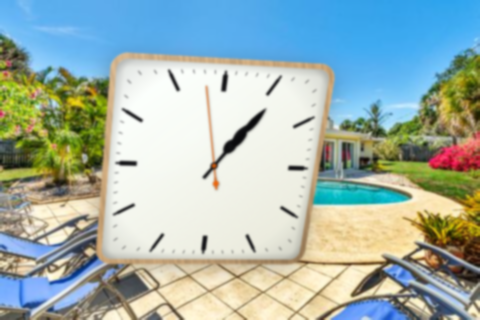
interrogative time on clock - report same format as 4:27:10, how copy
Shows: 1:05:58
